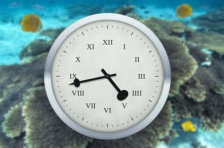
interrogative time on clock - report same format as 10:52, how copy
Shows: 4:43
